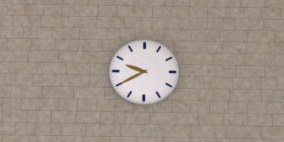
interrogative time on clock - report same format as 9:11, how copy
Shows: 9:40
